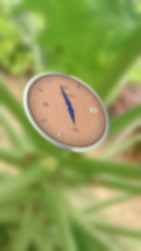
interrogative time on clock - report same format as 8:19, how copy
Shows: 5:58
